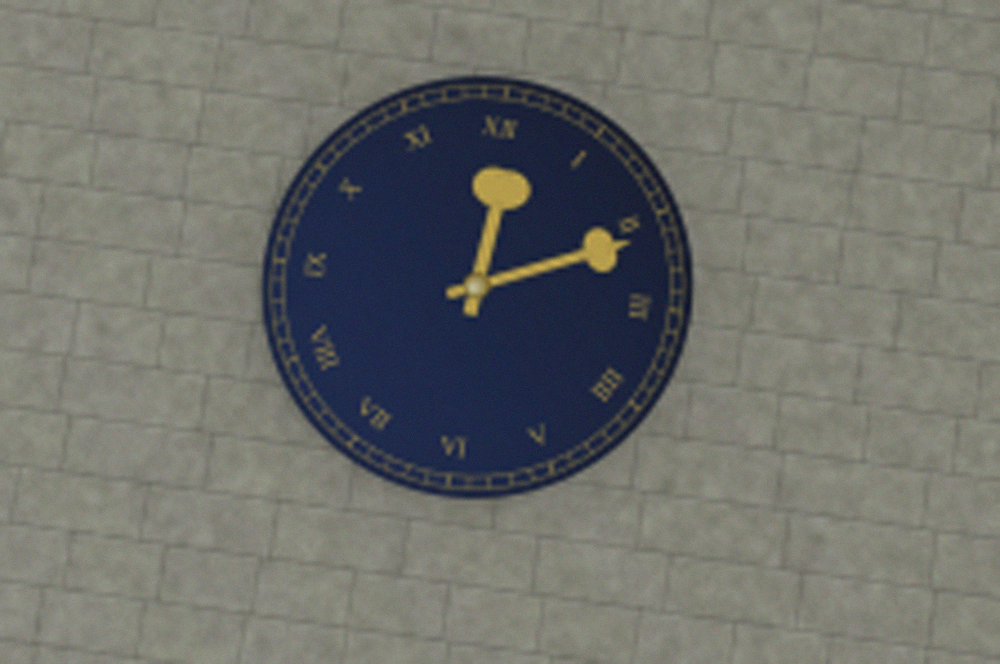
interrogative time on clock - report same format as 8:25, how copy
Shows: 12:11
